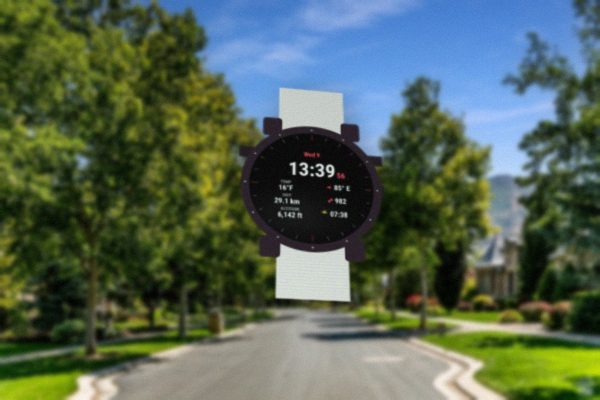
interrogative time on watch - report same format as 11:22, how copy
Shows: 13:39
